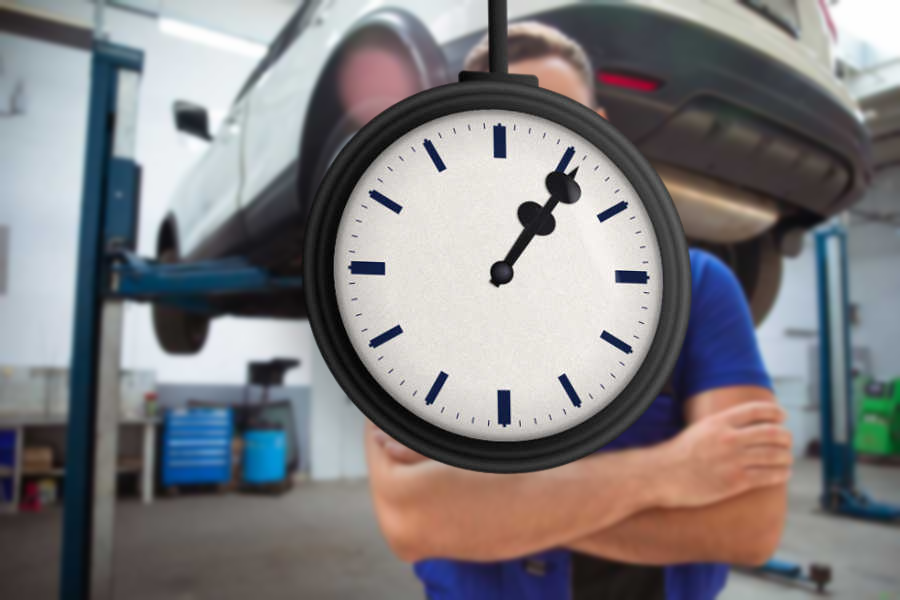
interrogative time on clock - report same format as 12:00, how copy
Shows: 1:06
